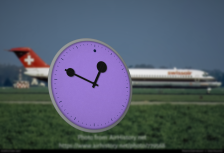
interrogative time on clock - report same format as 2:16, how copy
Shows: 12:48
